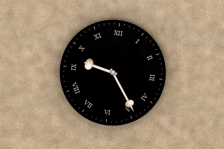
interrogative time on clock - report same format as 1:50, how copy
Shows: 9:24
